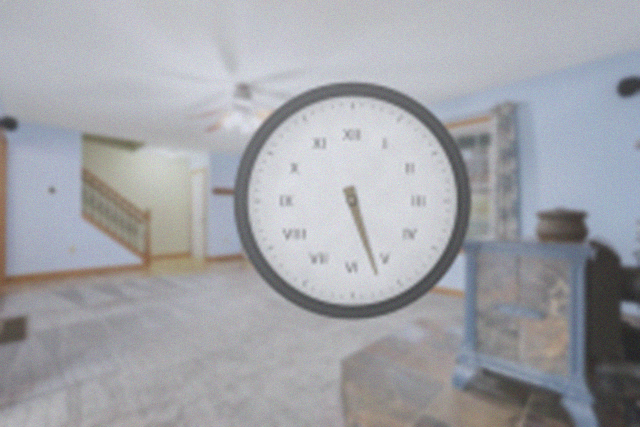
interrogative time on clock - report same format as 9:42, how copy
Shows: 5:27
